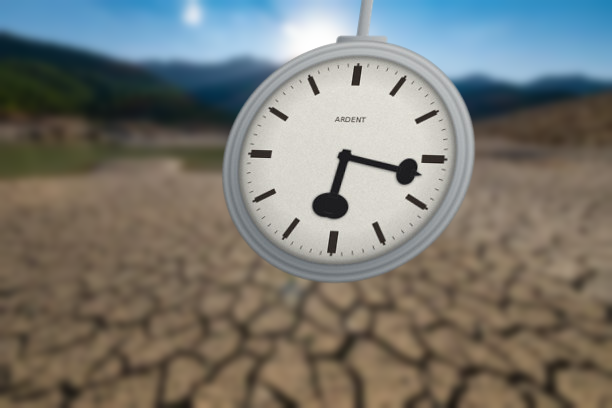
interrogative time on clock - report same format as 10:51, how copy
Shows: 6:17
